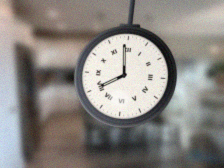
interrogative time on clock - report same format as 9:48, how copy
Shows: 7:59
